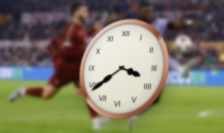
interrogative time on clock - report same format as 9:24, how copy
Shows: 3:39
